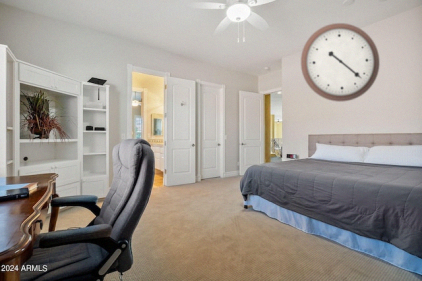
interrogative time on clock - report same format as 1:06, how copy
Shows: 10:22
